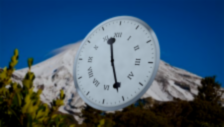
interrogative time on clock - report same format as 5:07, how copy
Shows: 11:26
